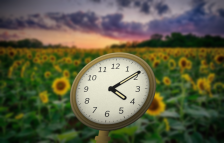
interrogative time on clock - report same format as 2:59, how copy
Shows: 4:09
